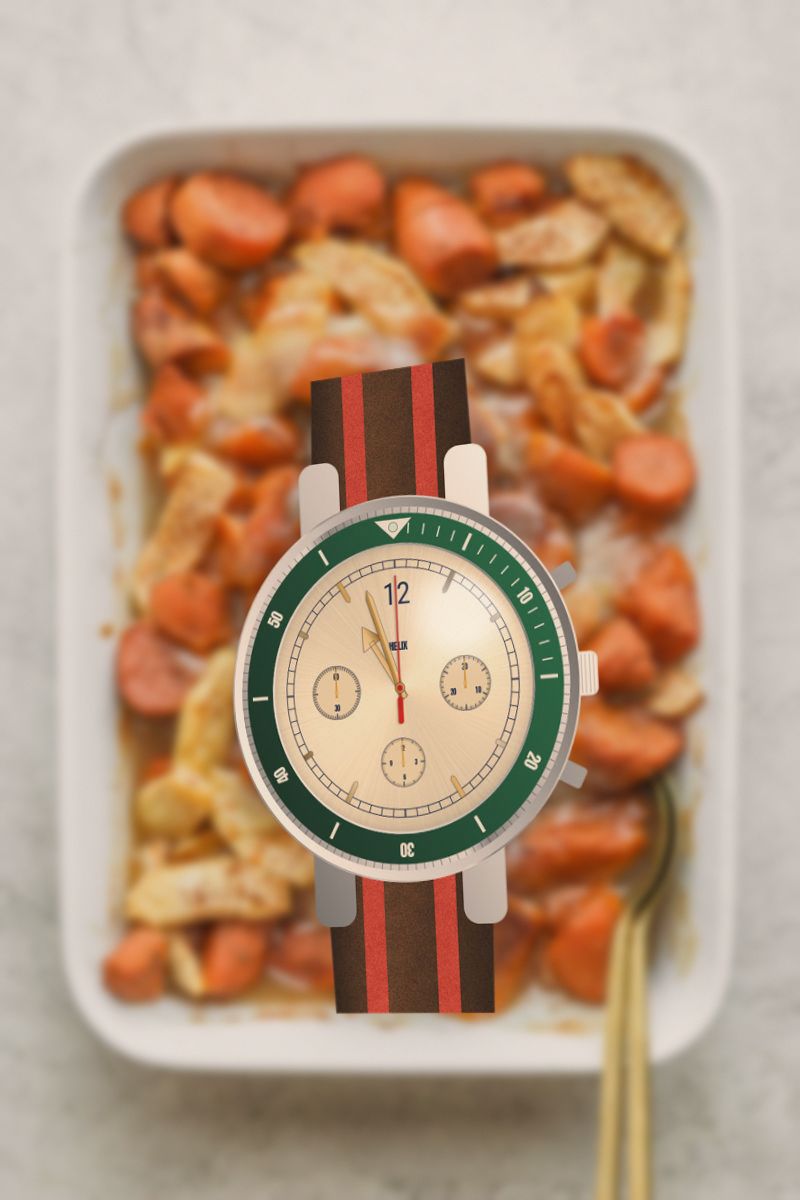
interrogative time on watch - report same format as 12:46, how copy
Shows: 10:57
